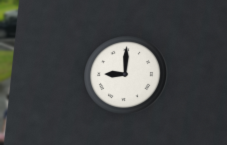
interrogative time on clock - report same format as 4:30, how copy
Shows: 9:00
